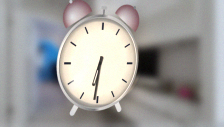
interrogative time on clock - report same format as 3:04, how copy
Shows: 6:31
